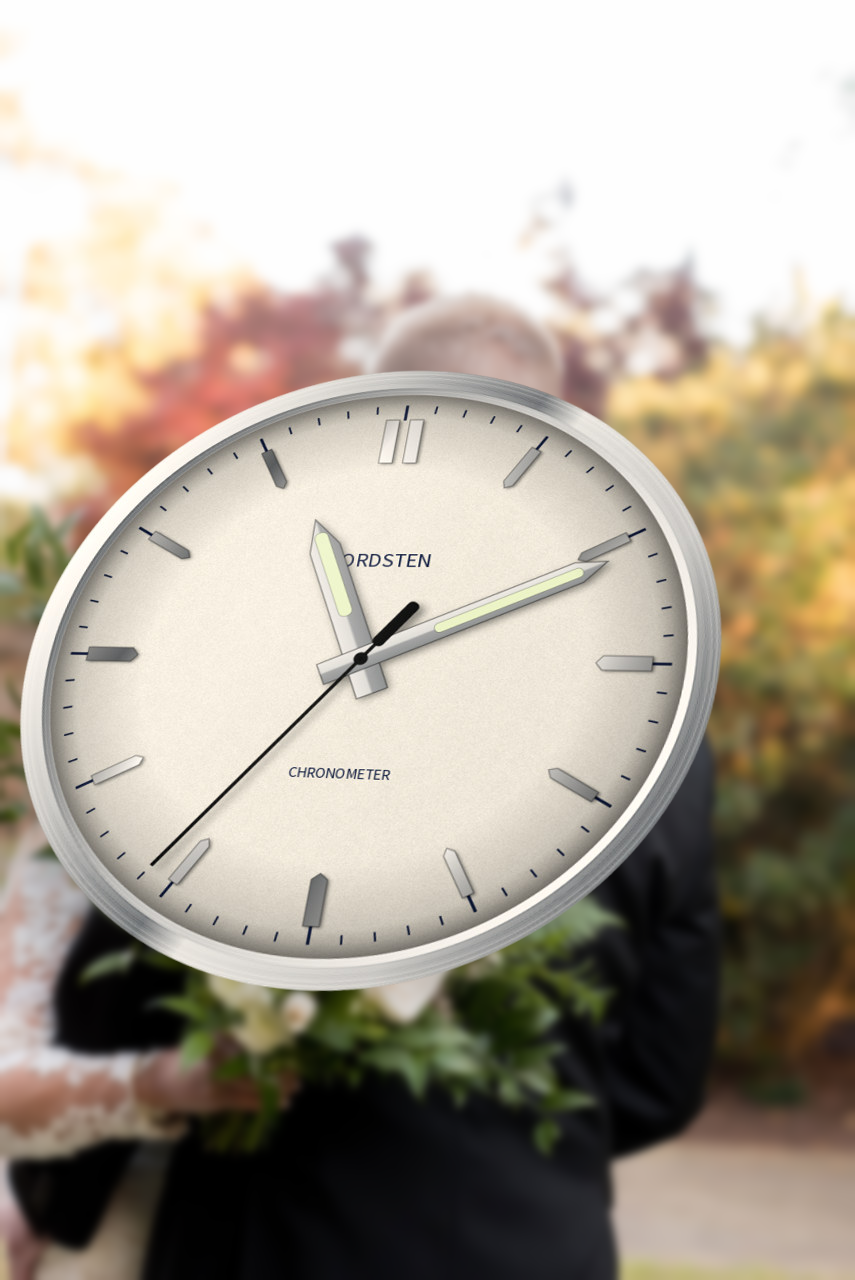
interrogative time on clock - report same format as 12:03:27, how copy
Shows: 11:10:36
